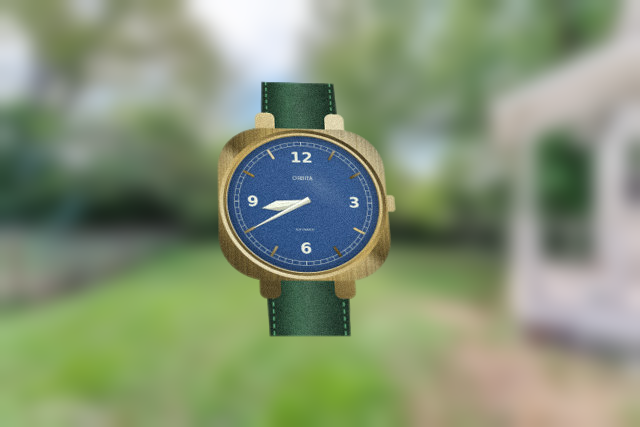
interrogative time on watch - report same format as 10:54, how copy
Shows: 8:40
